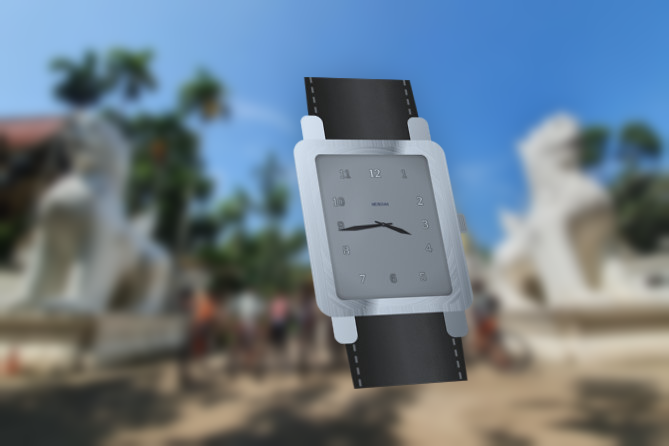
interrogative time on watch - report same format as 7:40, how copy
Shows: 3:44
